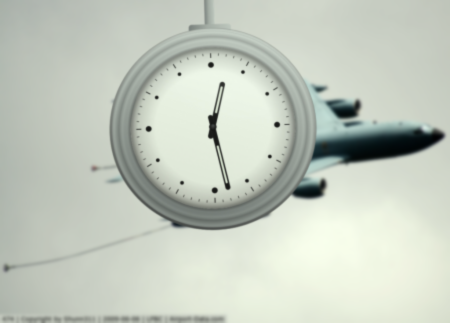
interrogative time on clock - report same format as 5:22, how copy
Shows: 12:28
